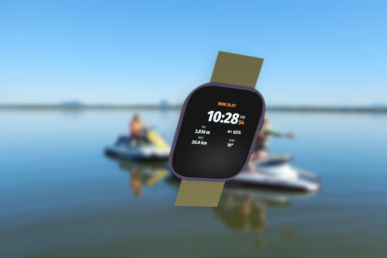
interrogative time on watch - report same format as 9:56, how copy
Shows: 10:28
